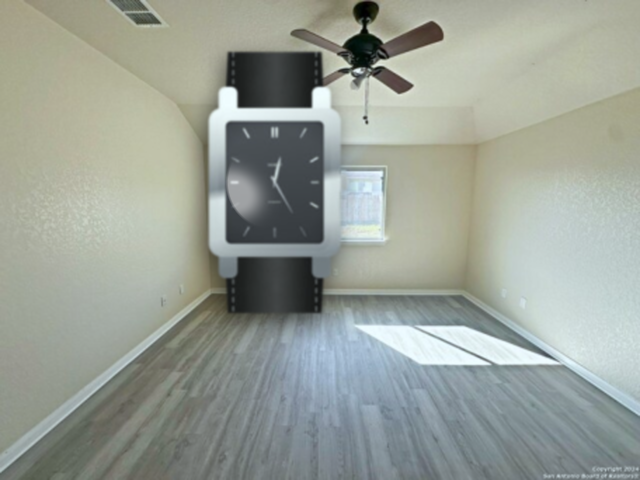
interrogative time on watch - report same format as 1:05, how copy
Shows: 12:25
